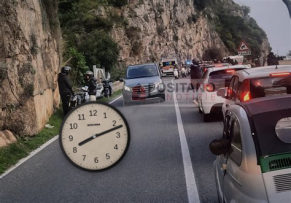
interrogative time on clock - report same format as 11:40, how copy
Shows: 8:12
